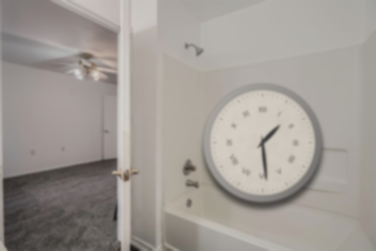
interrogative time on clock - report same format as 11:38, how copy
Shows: 1:29
